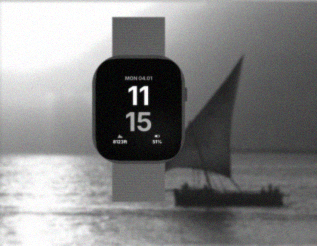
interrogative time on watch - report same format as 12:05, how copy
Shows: 11:15
